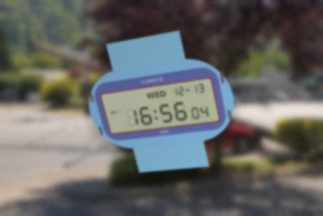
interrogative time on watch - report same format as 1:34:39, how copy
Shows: 16:56:04
